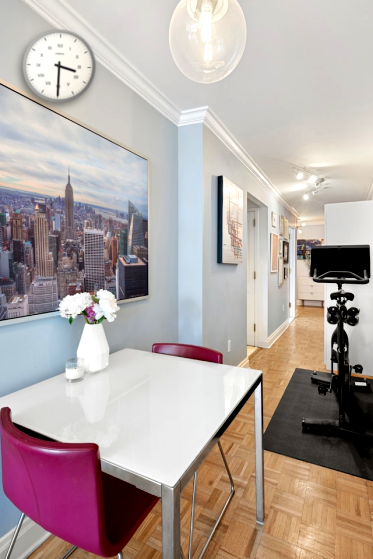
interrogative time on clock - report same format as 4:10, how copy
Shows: 3:30
